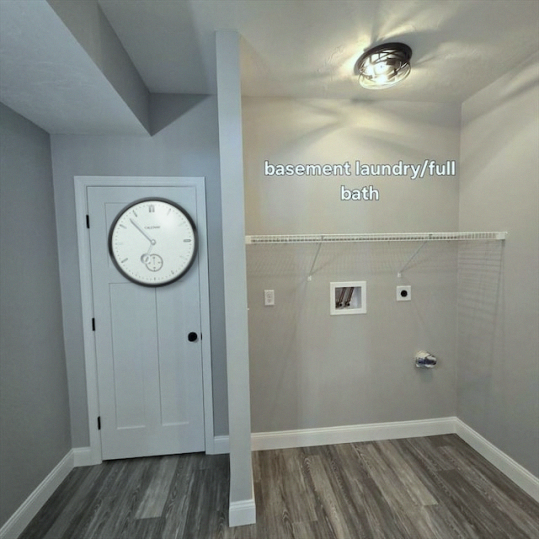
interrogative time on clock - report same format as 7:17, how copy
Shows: 6:53
